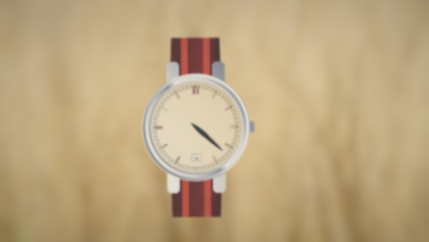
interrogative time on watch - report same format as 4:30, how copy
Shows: 4:22
